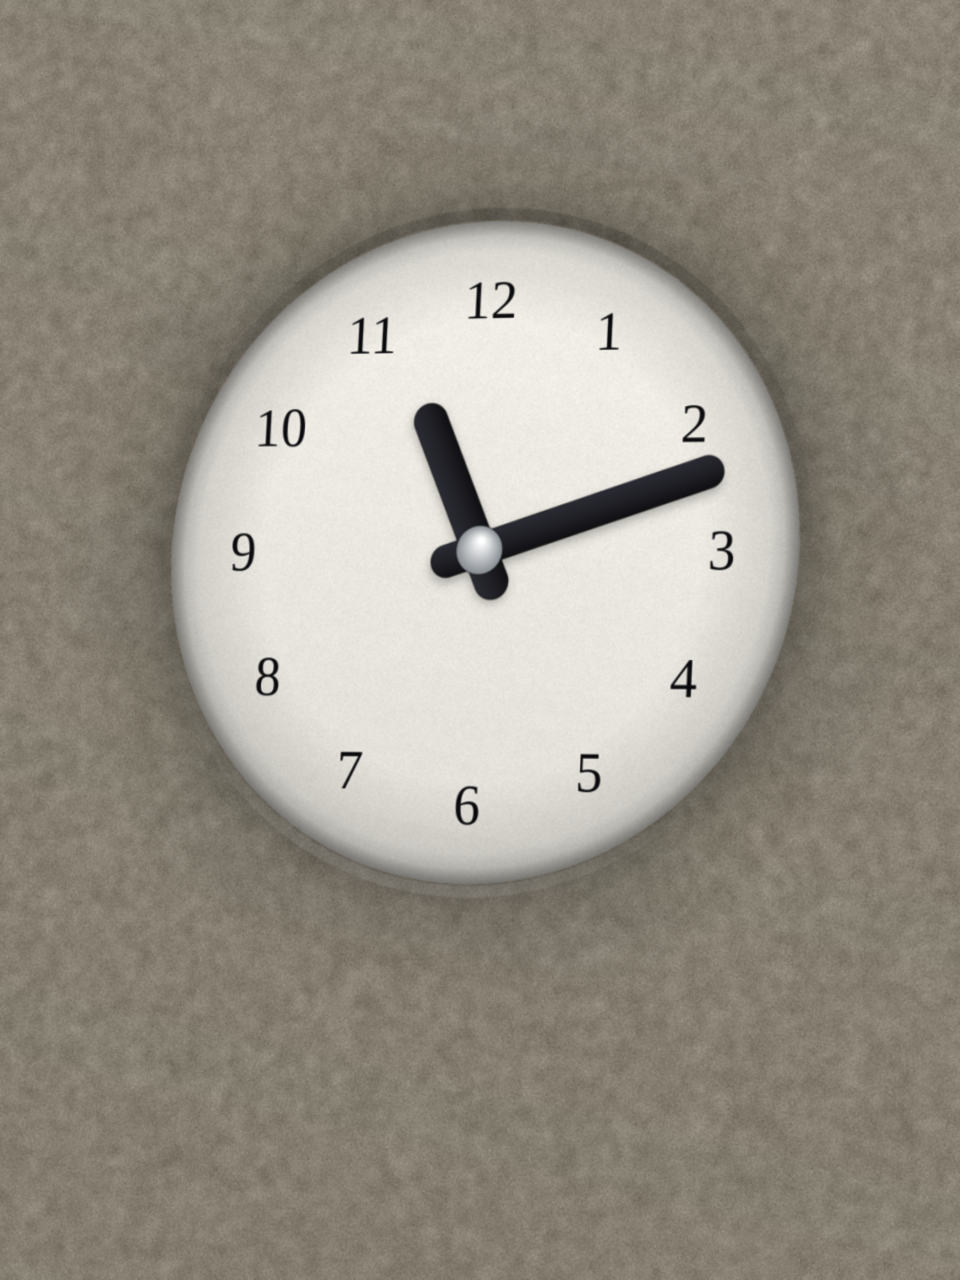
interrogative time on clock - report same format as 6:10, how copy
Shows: 11:12
